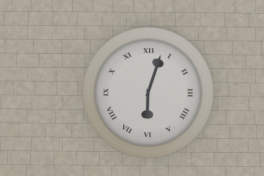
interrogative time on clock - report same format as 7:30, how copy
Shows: 6:03
